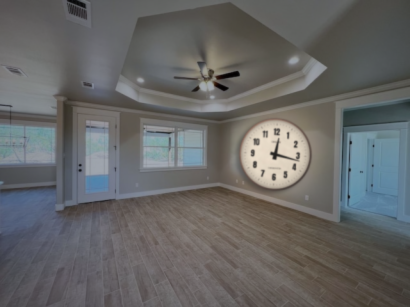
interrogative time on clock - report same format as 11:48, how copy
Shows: 12:17
